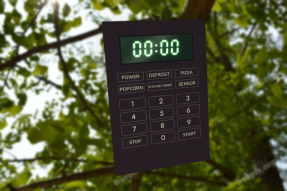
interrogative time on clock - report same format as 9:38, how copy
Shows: 0:00
